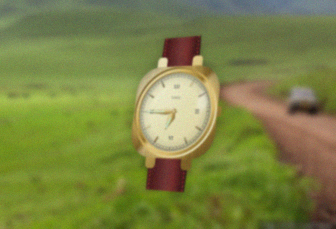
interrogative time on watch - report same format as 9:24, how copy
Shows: 6:45
